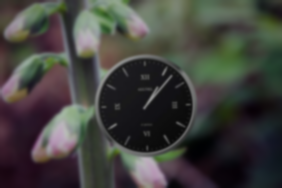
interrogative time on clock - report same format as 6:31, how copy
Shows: 1:07
